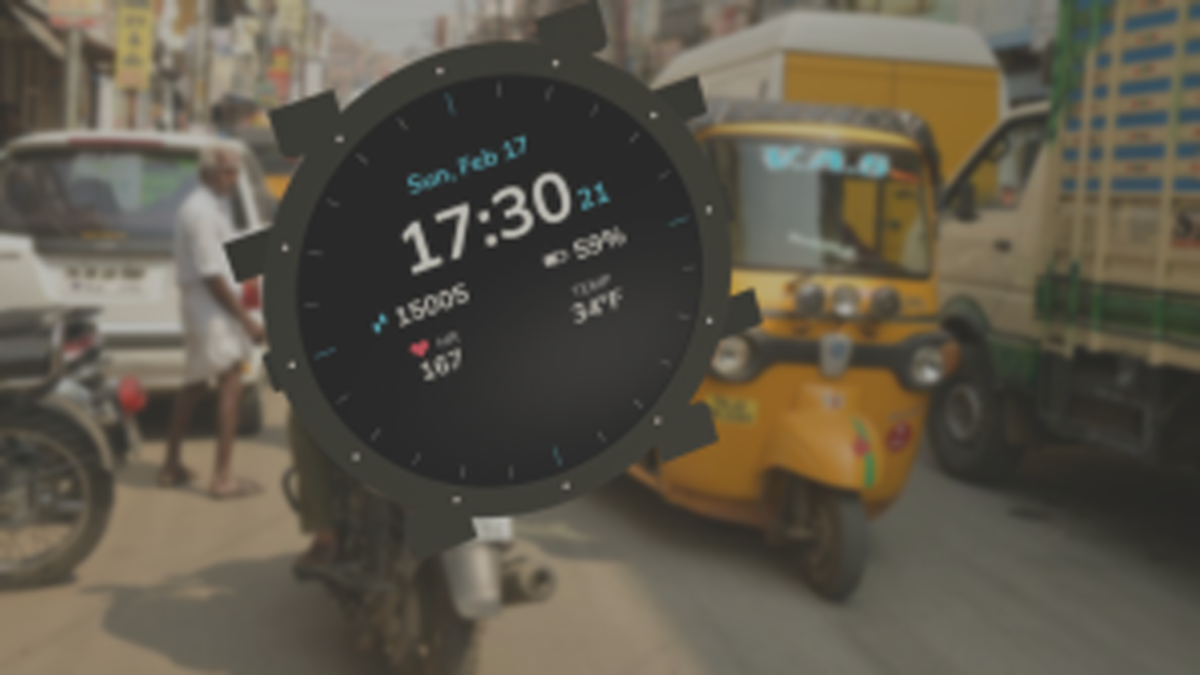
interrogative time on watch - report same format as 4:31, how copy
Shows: 17:30
